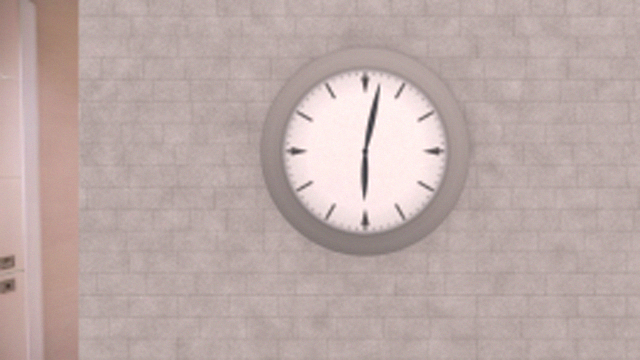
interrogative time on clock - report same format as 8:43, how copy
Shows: 6:02
